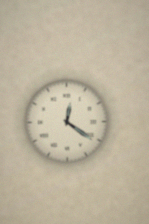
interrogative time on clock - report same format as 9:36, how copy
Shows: 12:21
